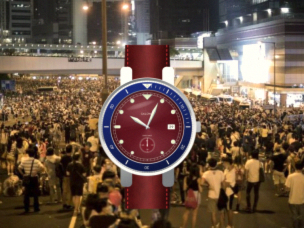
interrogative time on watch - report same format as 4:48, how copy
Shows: 10:04
